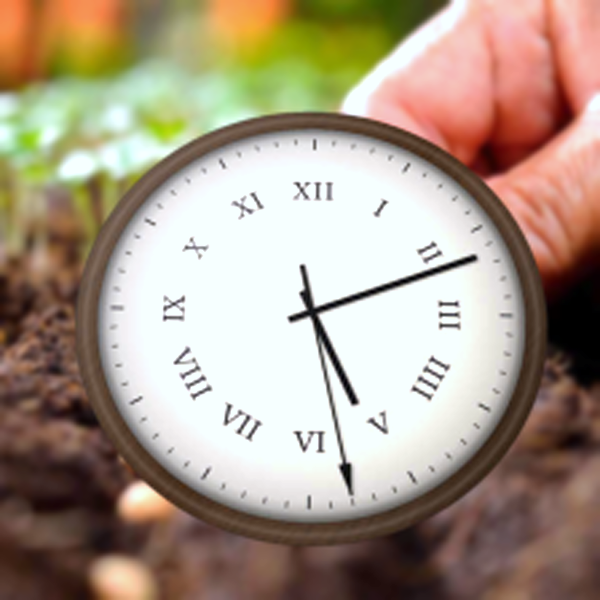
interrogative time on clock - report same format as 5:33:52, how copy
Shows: 5:11:28
